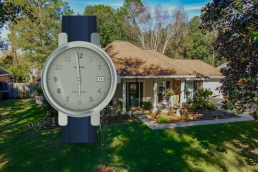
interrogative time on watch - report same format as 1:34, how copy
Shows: 5:59
